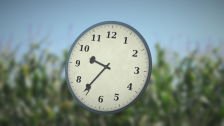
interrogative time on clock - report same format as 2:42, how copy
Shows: 9:36
